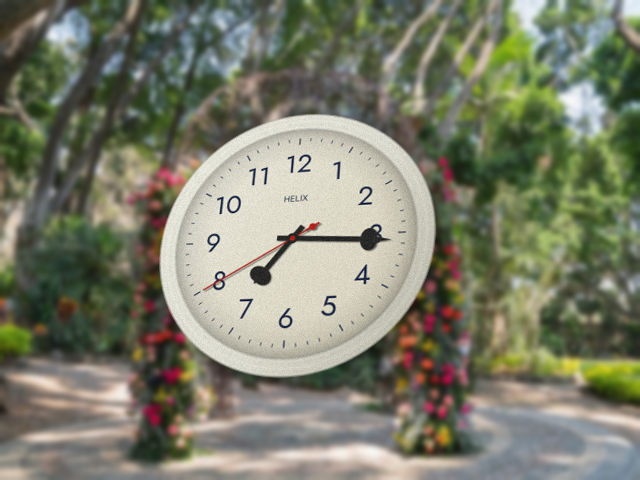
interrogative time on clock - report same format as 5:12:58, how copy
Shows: 7:15:40
